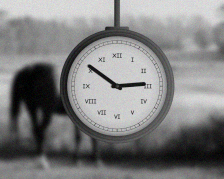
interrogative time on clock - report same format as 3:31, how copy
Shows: 2:51
